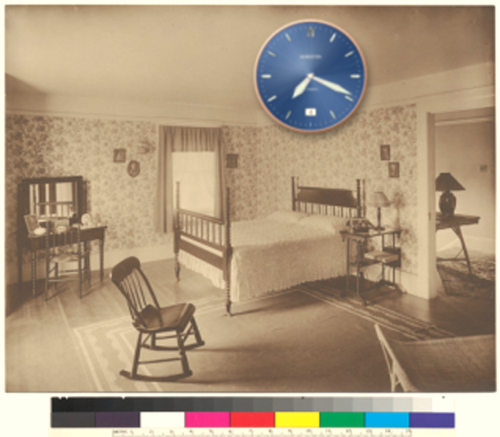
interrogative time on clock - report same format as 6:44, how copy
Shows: 7:19
